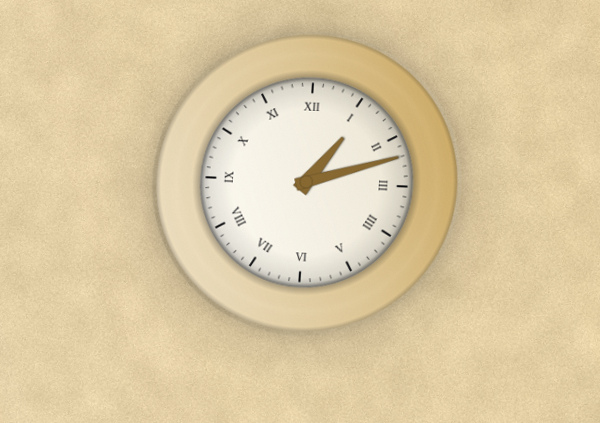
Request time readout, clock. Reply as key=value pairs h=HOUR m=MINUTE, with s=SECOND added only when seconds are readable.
h=1 m=12
